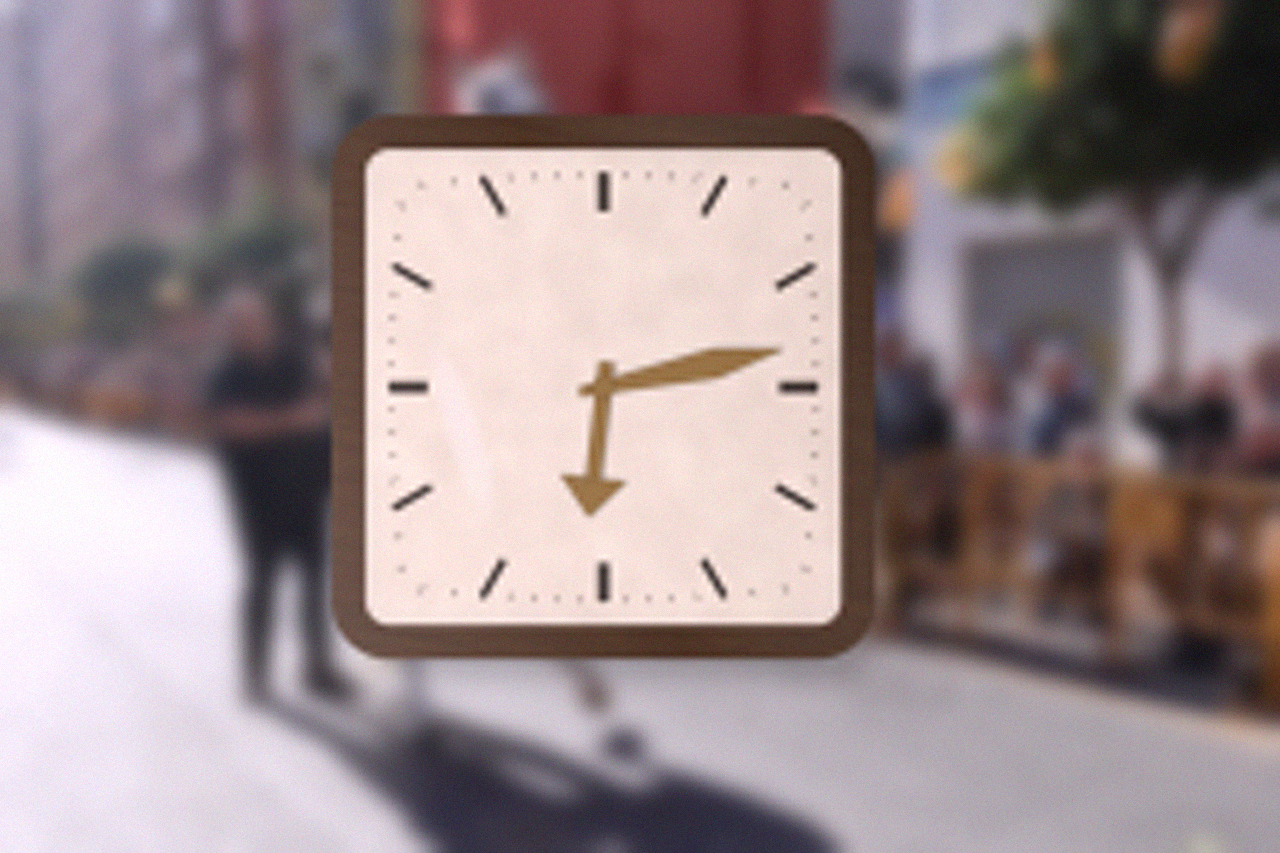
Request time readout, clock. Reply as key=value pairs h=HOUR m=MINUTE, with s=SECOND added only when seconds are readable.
h=6 m=13
